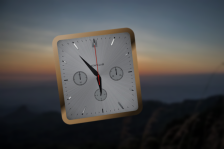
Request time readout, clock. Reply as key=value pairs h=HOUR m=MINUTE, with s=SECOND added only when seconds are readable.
h=5 m=54
